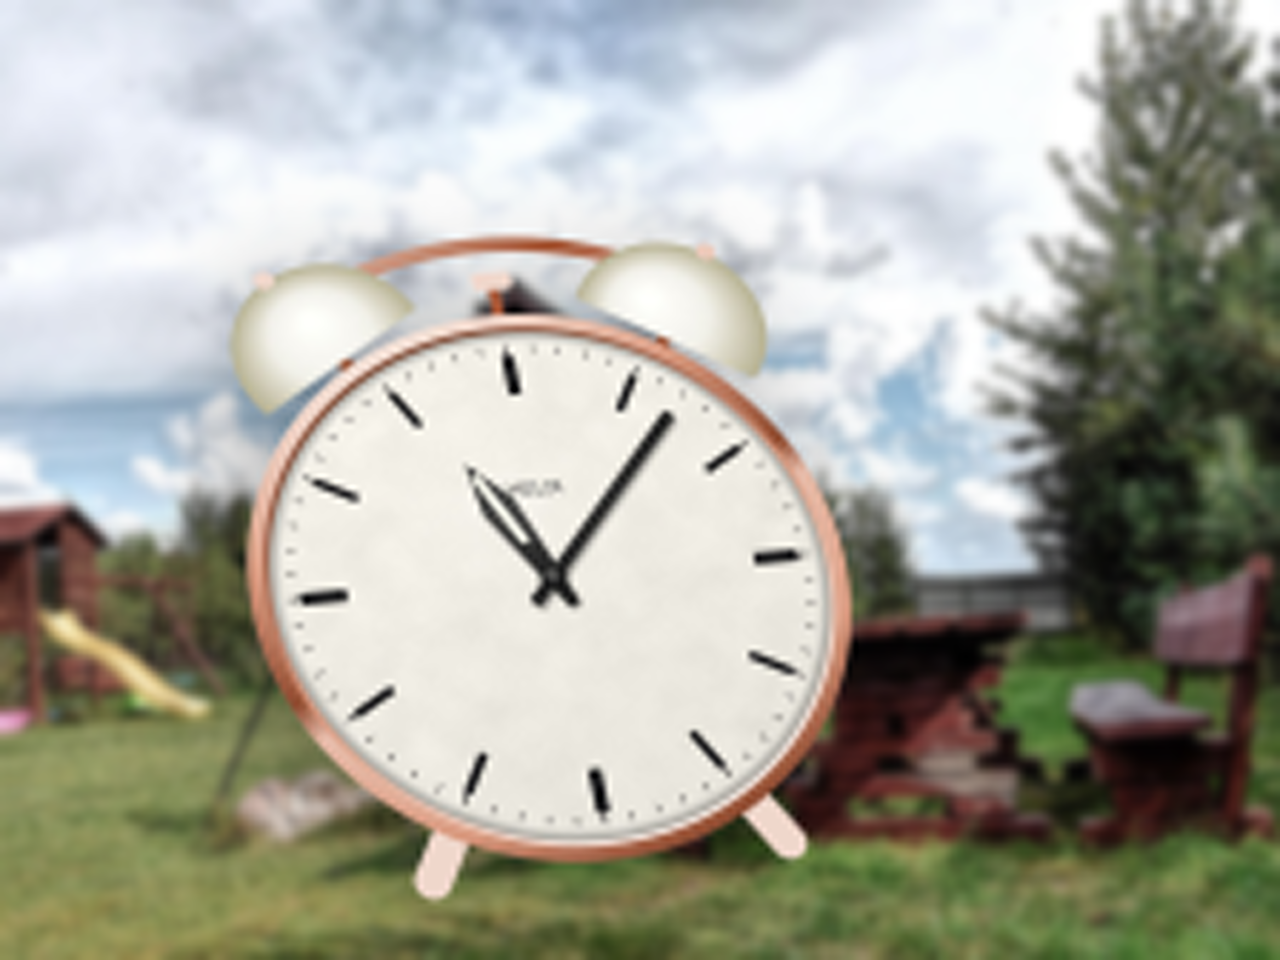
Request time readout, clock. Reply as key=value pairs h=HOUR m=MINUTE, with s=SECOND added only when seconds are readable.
h=11 m=7
